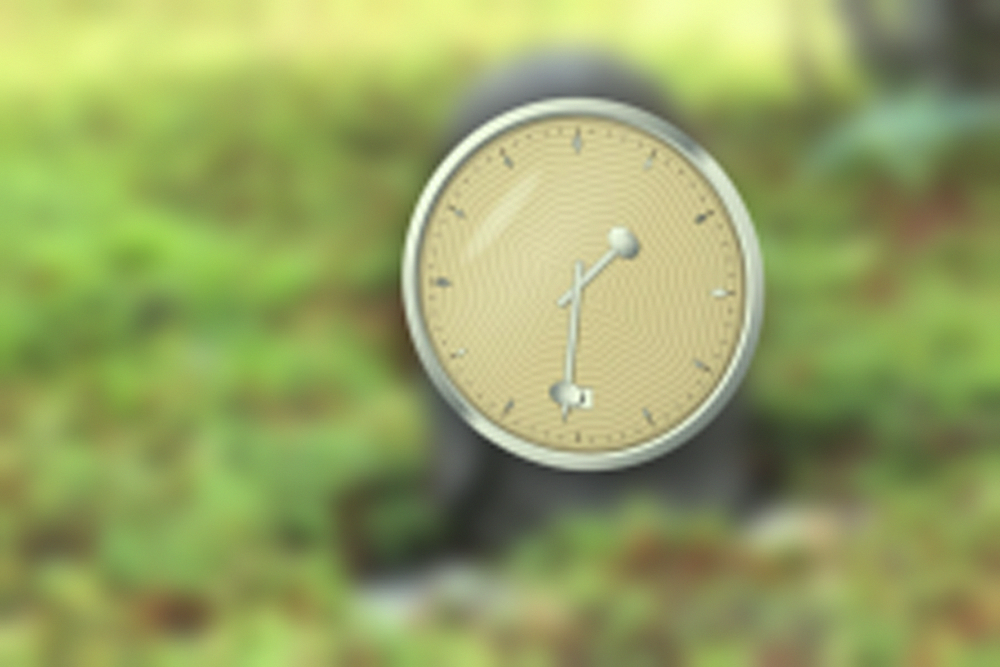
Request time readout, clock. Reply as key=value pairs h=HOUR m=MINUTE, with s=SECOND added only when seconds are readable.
h=1 m=31
